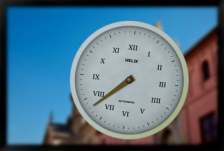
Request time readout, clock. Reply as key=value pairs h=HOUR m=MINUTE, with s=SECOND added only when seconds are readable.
h=7 m=38
